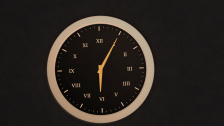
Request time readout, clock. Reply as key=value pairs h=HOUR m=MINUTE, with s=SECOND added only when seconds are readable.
h=6 m=5
